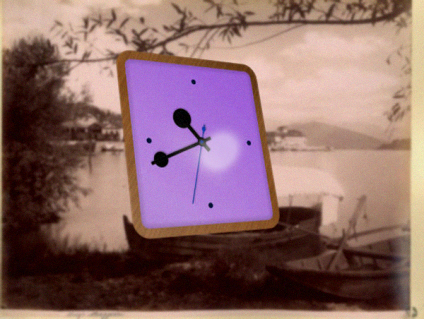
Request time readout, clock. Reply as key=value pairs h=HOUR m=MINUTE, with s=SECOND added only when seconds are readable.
h=10 m=41 s=33
